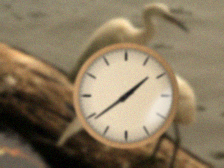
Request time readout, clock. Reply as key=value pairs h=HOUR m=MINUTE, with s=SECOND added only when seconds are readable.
h=1 m=39
